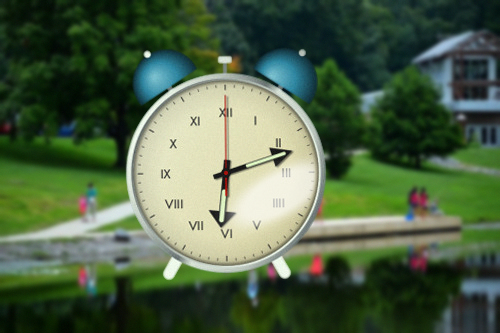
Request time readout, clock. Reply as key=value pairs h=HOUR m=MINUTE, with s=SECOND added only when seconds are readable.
h=6 m=12 s=0
